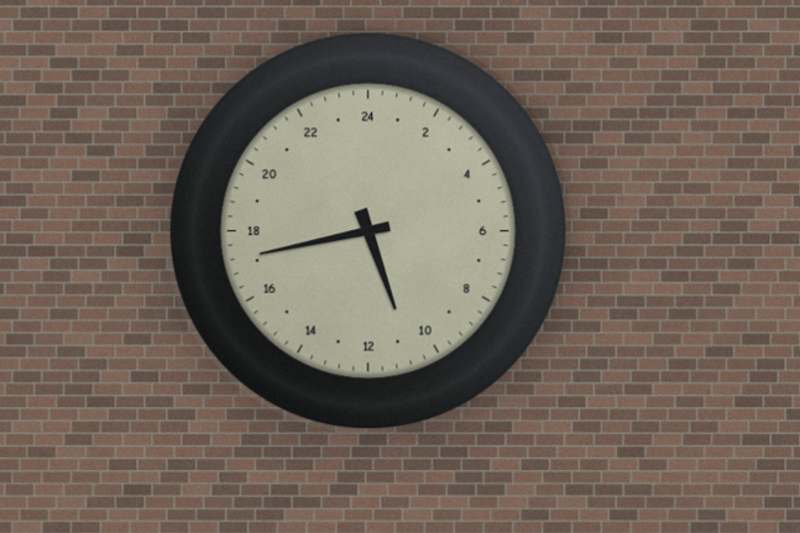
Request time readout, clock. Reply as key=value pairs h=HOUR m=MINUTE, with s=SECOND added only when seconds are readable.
h=10 m=43
